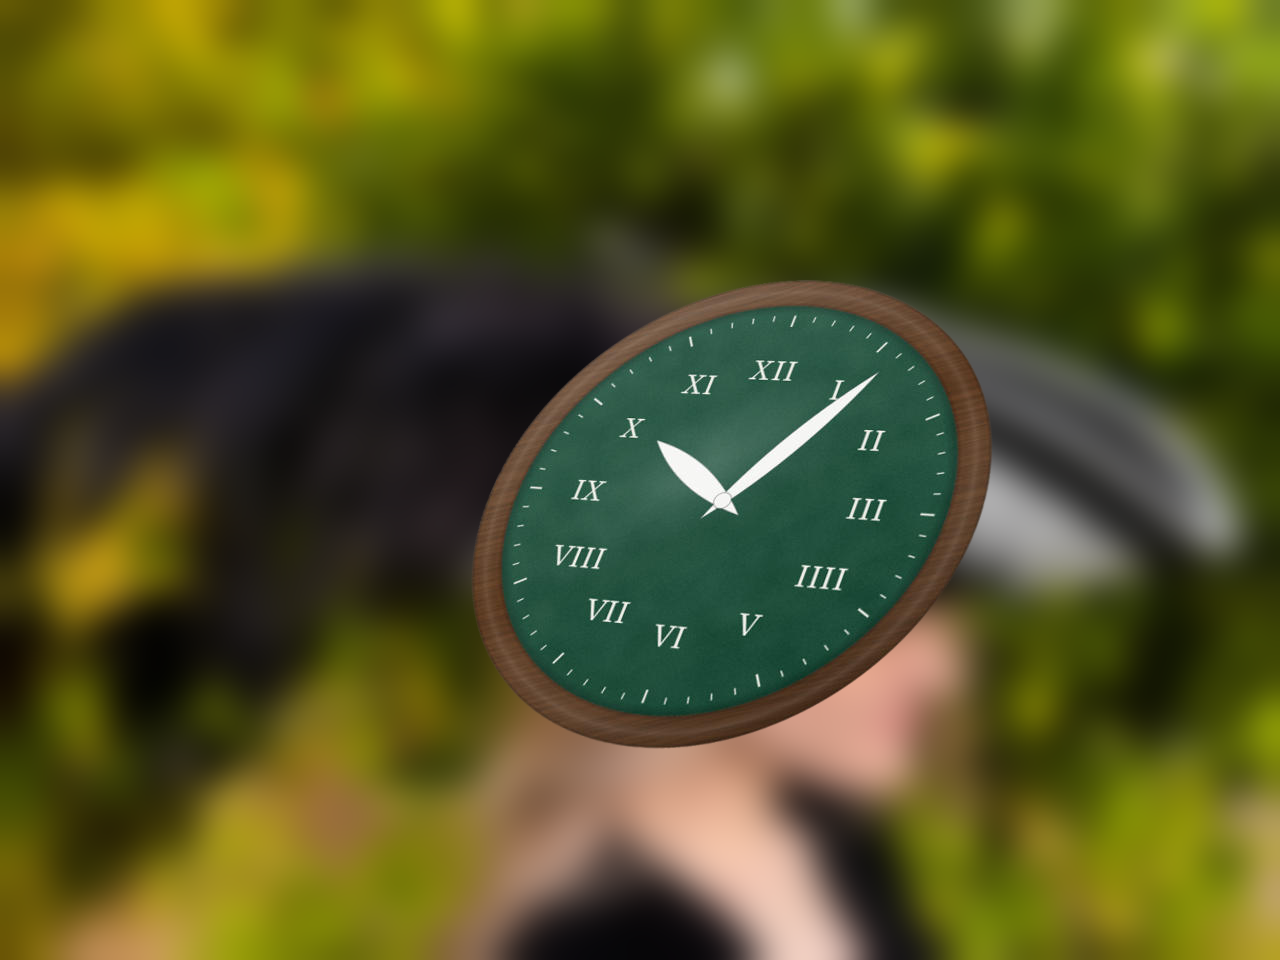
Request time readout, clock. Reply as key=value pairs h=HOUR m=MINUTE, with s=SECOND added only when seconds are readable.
h=10 m=6
